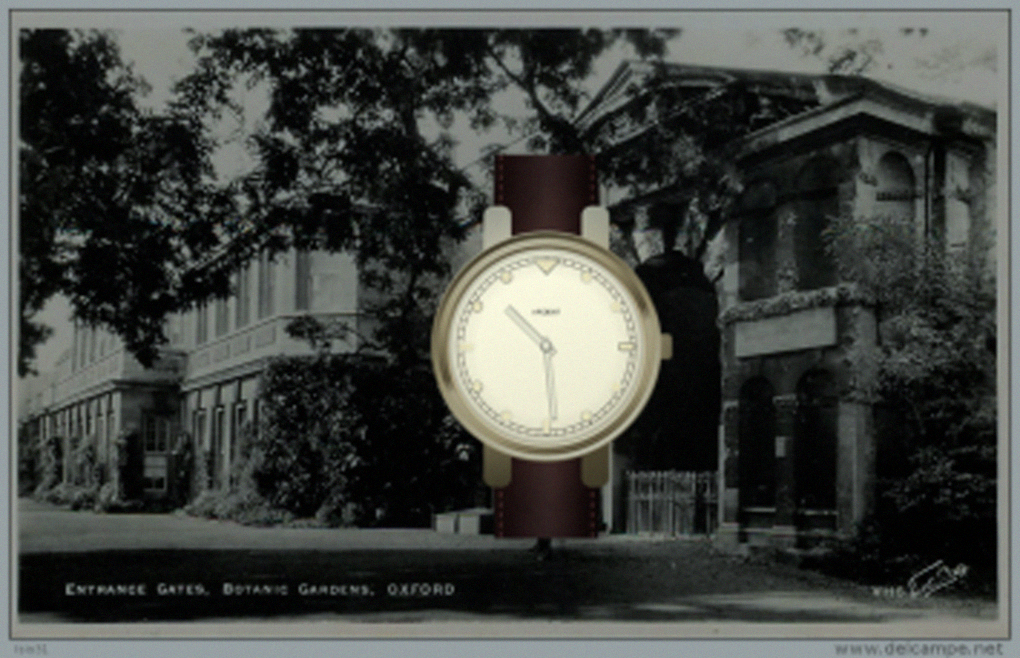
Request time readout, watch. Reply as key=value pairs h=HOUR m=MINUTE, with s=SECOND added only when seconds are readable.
h=10 m=29
